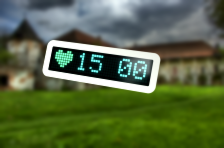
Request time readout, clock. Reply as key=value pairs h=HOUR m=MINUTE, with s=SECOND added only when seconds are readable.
h=15 m=0
